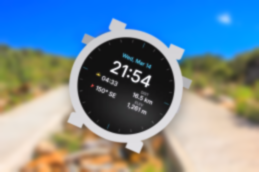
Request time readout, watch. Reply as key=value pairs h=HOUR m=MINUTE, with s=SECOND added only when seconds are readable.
h=21 m=54
